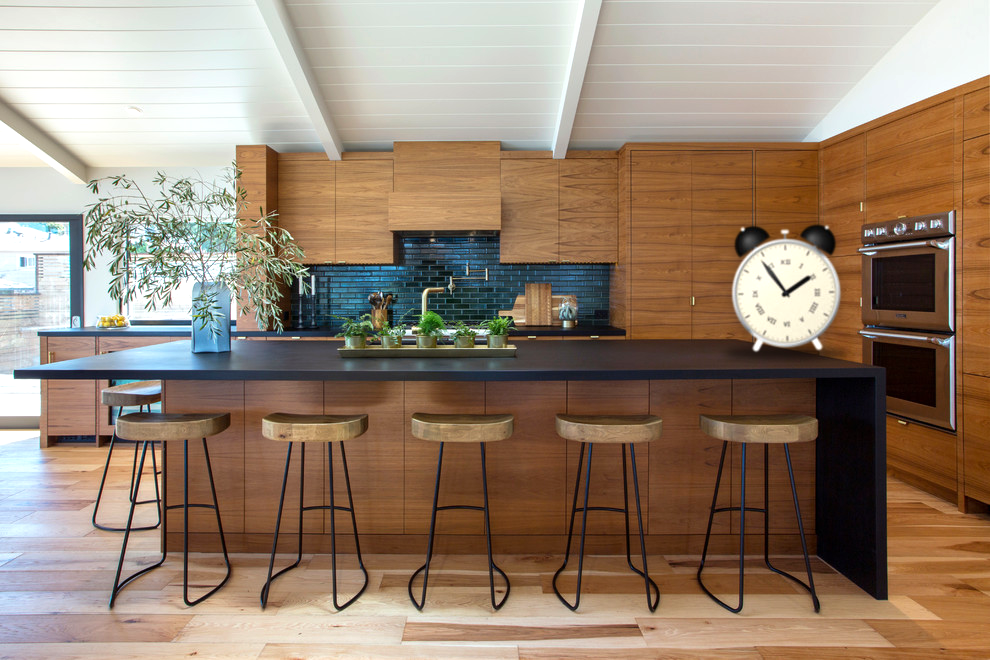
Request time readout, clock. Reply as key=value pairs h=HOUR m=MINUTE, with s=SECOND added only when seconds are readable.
h=1 m=54
